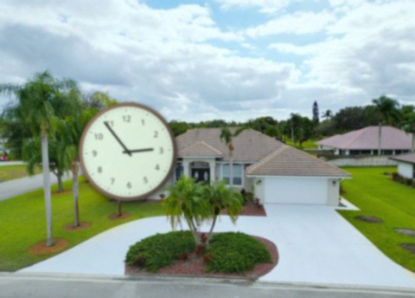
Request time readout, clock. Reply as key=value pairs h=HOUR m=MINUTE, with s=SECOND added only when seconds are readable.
h=2 m=54
